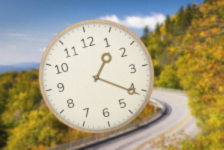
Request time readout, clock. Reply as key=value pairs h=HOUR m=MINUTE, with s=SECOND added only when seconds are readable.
h=1 m=21
